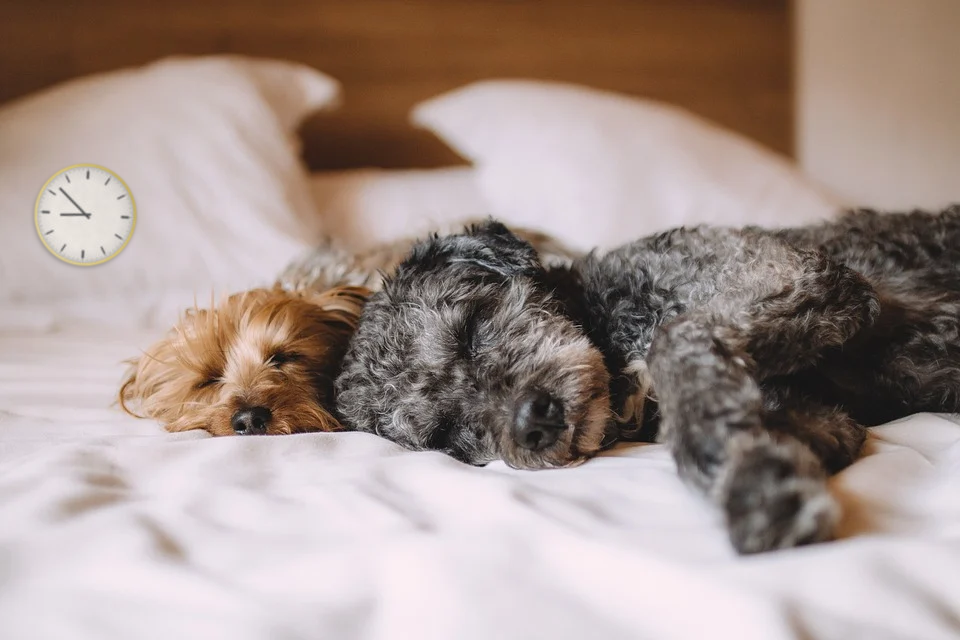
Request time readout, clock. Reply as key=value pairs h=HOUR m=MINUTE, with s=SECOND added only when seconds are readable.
h=8 m=52
